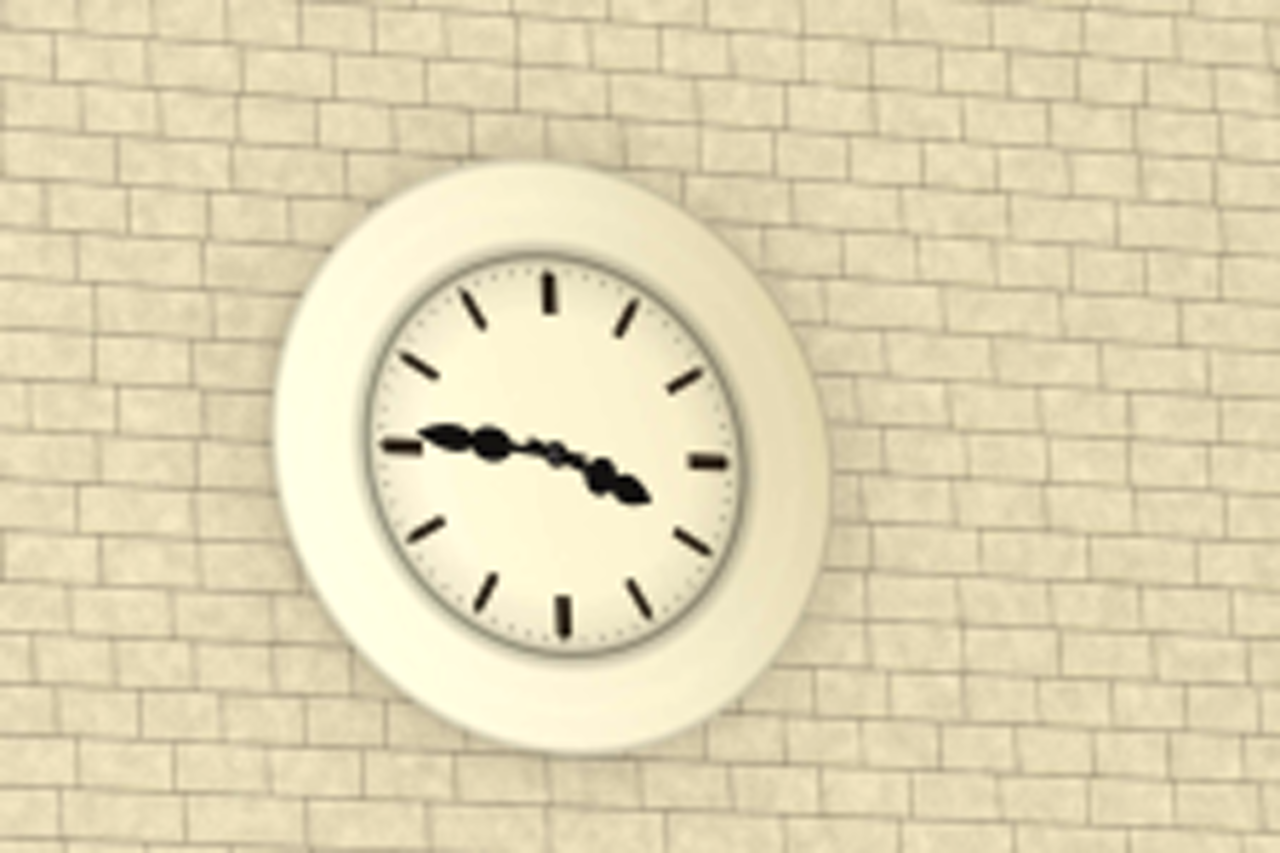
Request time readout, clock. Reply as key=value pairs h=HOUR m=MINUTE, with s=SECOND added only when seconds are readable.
h=3 m=46
